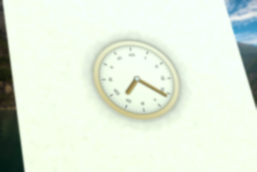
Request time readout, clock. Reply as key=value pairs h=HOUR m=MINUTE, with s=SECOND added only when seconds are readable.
h=7 m=21
